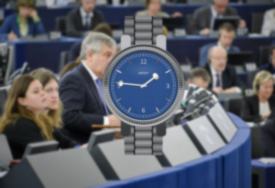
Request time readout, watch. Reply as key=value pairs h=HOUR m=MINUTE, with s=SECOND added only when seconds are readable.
h=1 m=46
